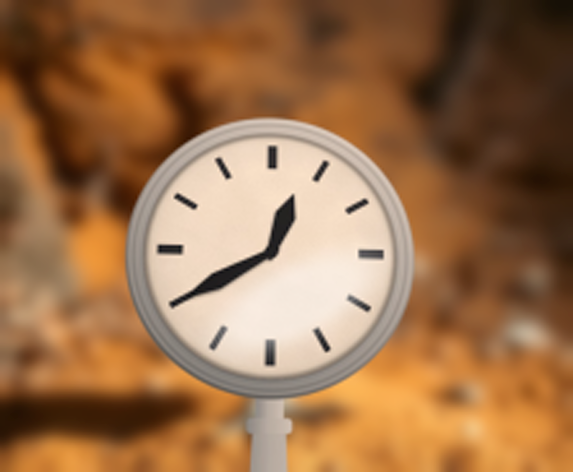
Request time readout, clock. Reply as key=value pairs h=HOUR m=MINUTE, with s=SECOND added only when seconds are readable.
h=12 m=40
